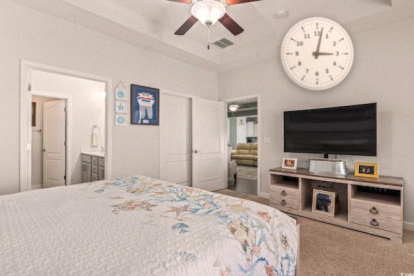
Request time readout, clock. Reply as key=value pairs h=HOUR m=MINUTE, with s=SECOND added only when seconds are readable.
h=3 m=2
